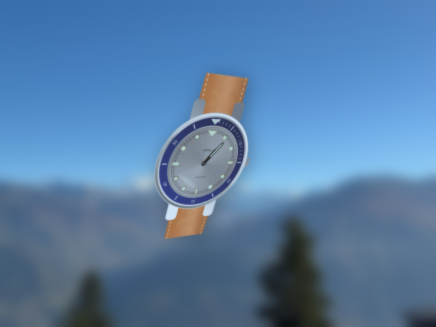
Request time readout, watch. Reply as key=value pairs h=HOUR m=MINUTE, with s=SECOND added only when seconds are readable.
h=1 m=6
